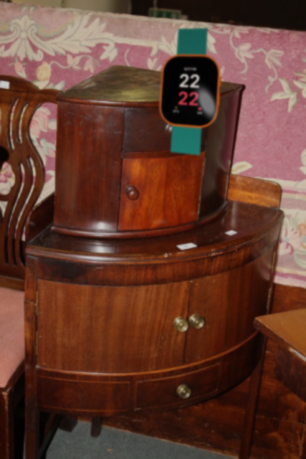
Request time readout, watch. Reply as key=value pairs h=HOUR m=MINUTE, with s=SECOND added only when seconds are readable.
h=22 m=22
